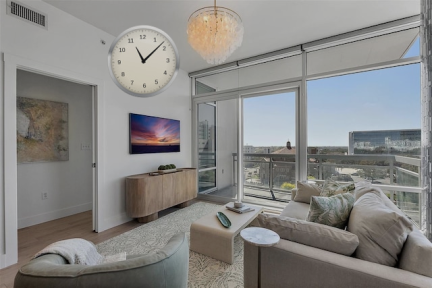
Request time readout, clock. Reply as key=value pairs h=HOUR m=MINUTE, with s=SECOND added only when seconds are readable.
h=11 m=8
